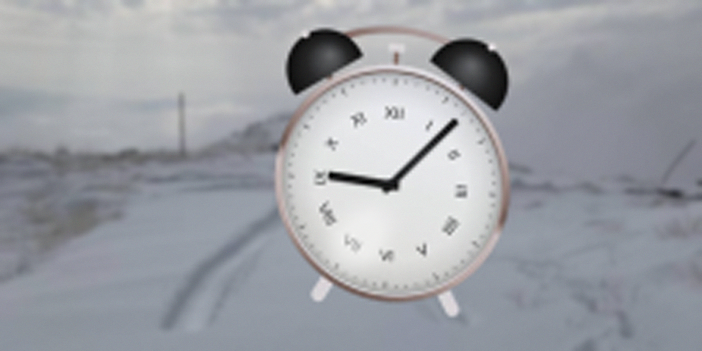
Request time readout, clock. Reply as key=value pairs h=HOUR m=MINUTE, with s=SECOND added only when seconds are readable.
h=9 m=7
